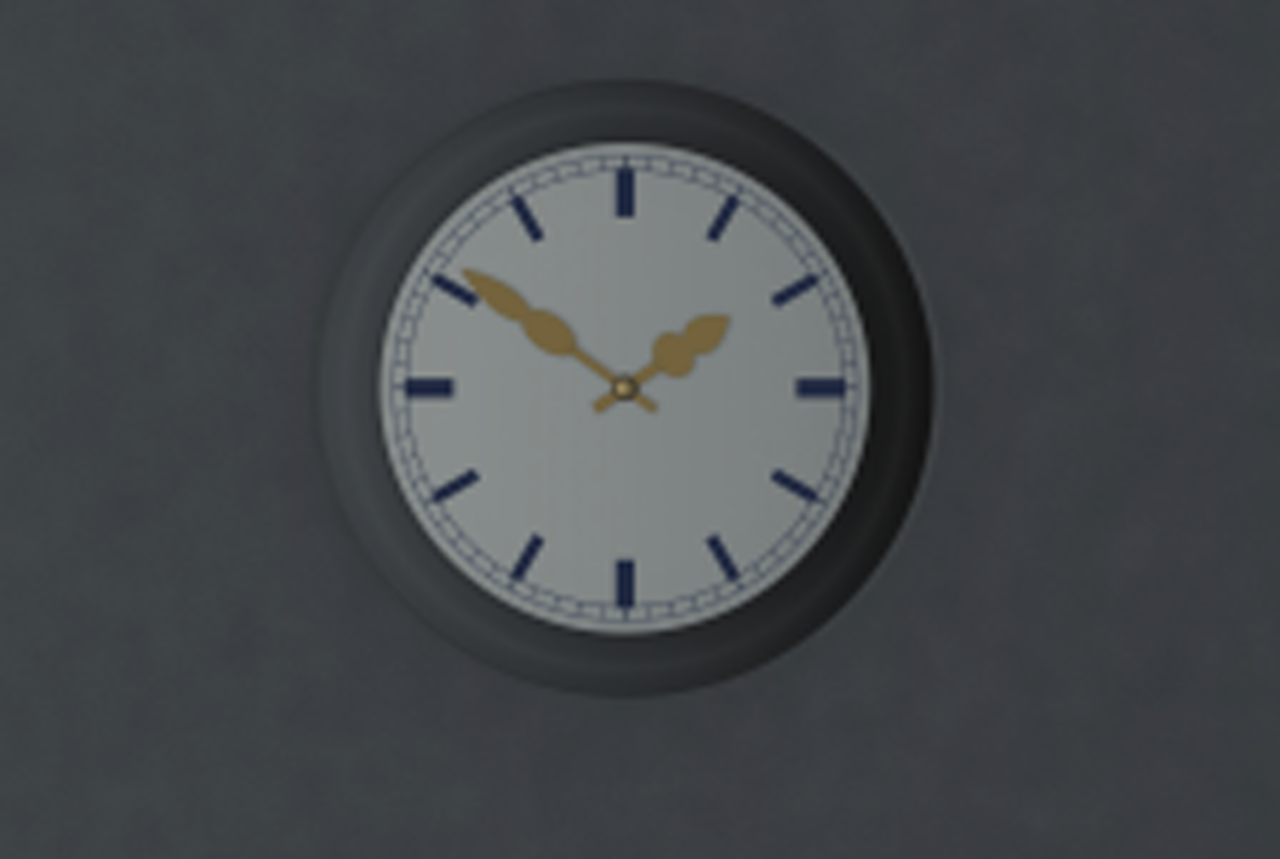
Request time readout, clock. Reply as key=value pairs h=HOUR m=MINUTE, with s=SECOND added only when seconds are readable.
h=1 m=51
